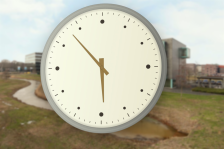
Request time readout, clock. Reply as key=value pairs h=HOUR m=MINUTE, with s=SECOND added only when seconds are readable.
h=5 m=53
